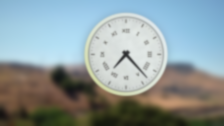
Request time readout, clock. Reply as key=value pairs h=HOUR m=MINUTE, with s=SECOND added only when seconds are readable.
h=7 m=23
